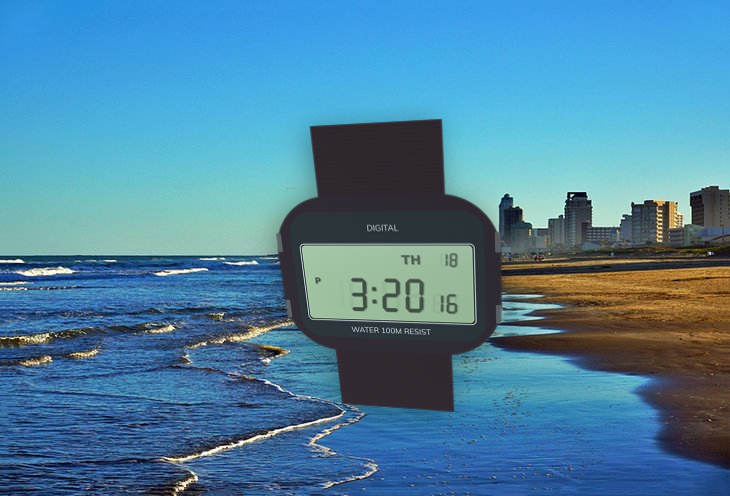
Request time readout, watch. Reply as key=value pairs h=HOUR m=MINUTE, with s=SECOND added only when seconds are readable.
h=3 m=20 s=16
